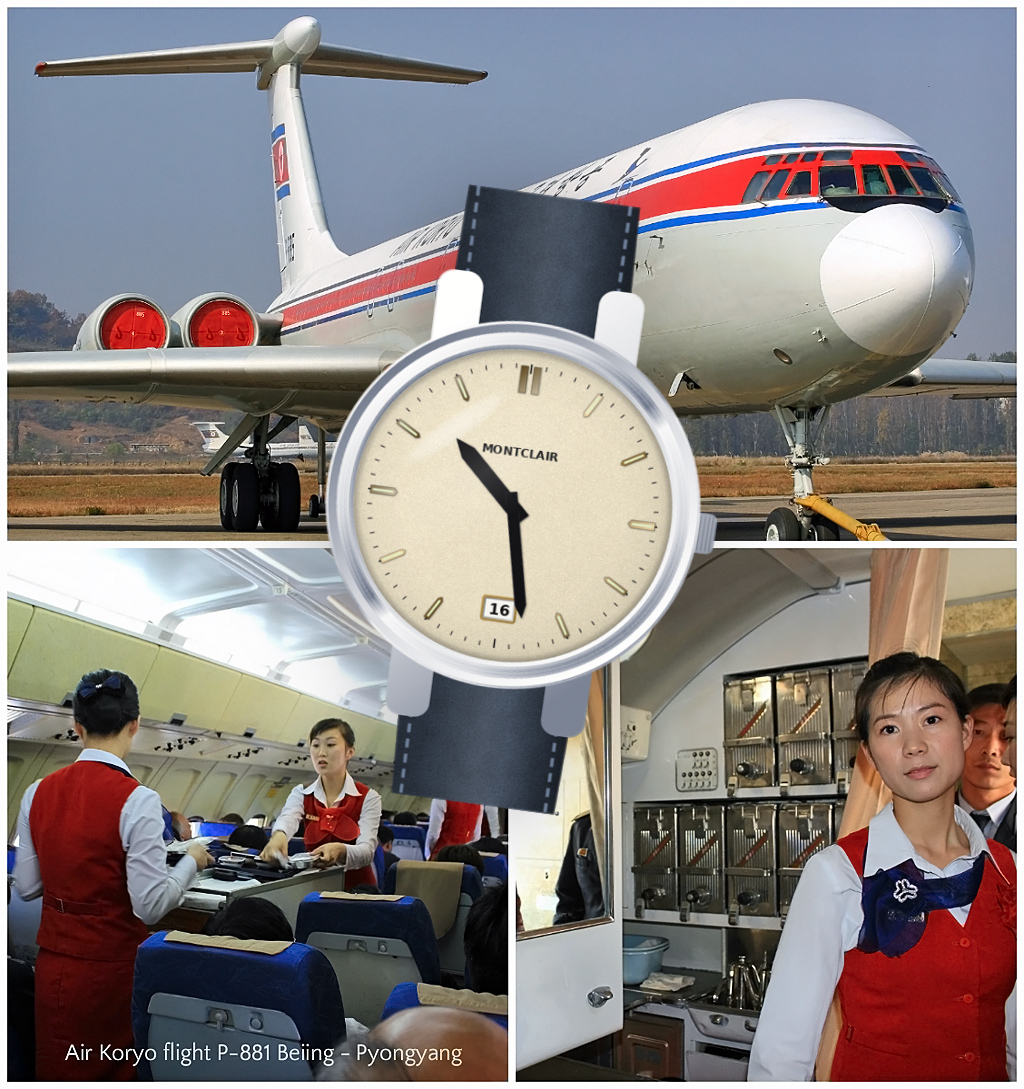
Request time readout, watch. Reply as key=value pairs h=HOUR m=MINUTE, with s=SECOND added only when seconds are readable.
h=10 m=28
